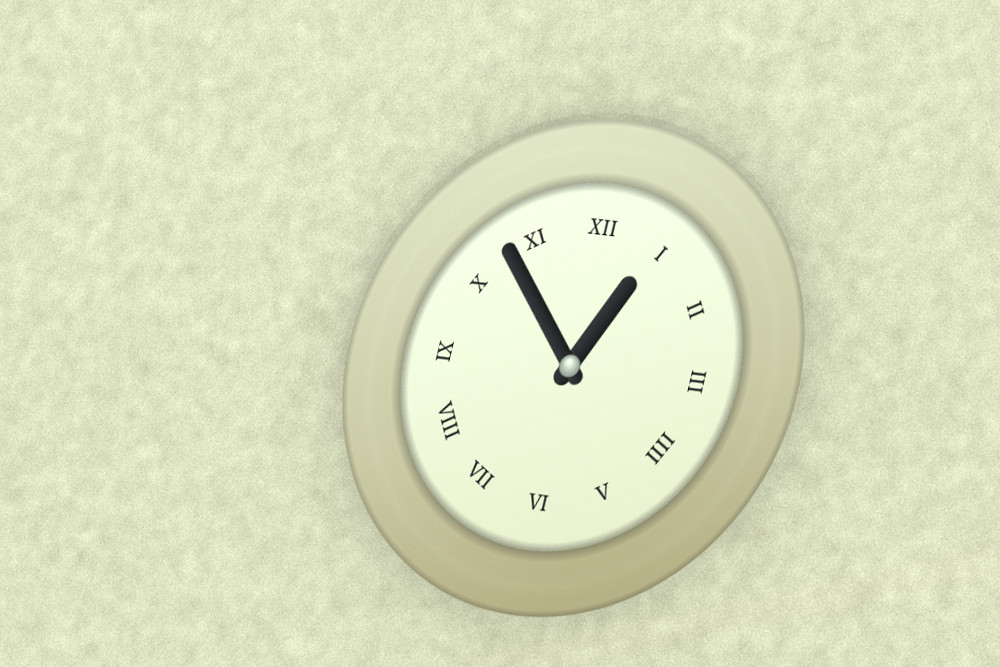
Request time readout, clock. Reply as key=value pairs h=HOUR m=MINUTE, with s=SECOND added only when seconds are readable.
h=12 m=53
